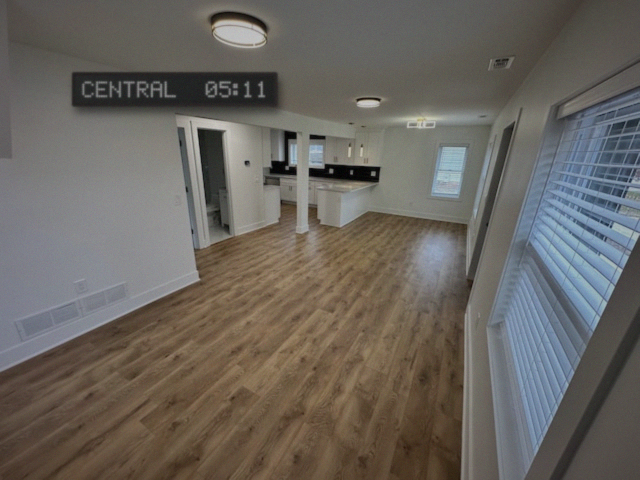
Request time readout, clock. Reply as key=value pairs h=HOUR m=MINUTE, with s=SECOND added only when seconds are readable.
h=5 m=11
